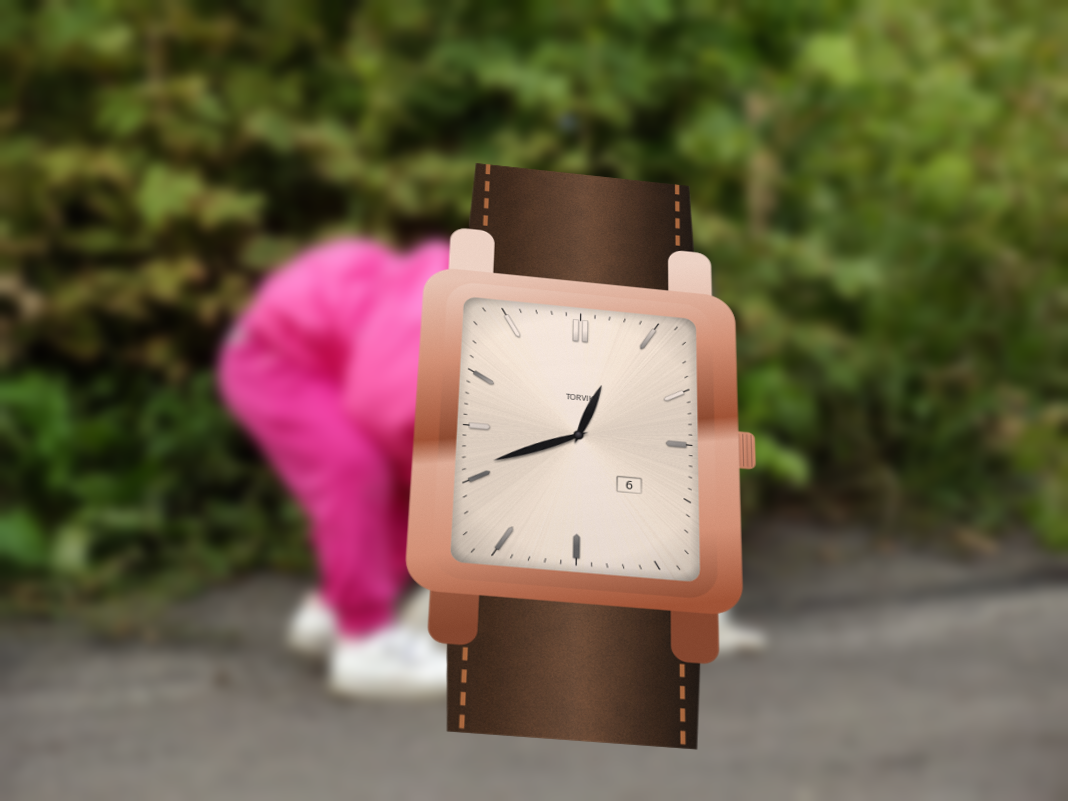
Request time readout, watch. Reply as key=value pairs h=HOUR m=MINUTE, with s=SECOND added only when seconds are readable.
h=12 m=41
